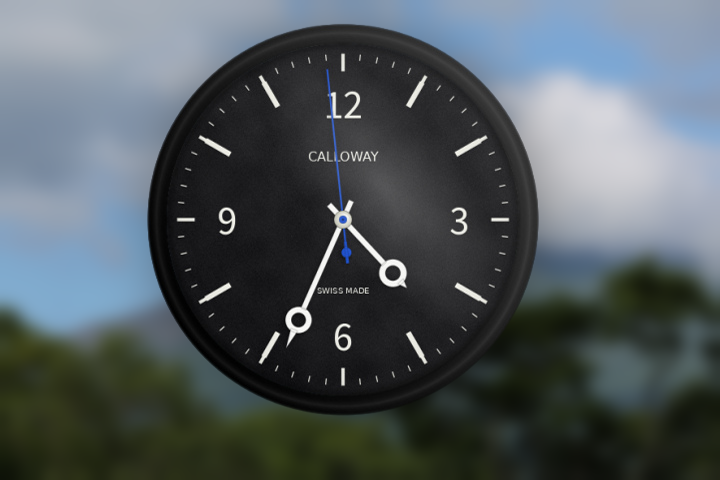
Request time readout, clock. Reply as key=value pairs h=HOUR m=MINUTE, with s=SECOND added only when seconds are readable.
h=4 m=33 s=59
